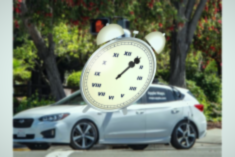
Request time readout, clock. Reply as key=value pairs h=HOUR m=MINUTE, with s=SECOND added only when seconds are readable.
h=1 m=6
